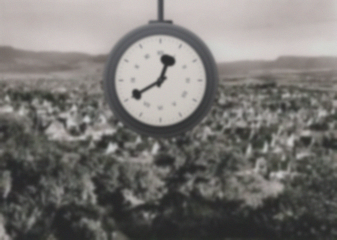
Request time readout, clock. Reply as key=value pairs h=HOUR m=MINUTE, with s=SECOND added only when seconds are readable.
h=12 m=40
